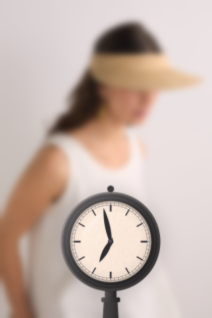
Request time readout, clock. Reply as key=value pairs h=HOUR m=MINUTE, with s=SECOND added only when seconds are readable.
h=6 m=58
